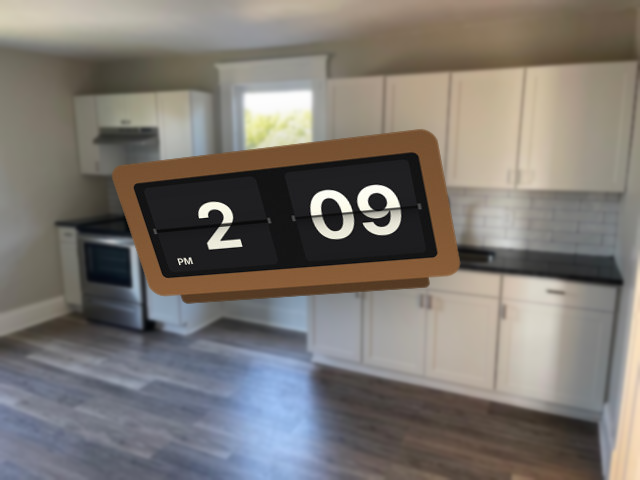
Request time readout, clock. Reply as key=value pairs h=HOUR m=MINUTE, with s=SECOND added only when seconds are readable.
h=2 m=9
